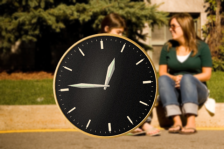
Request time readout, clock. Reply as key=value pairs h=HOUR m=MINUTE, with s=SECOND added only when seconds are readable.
h=12 m=46
